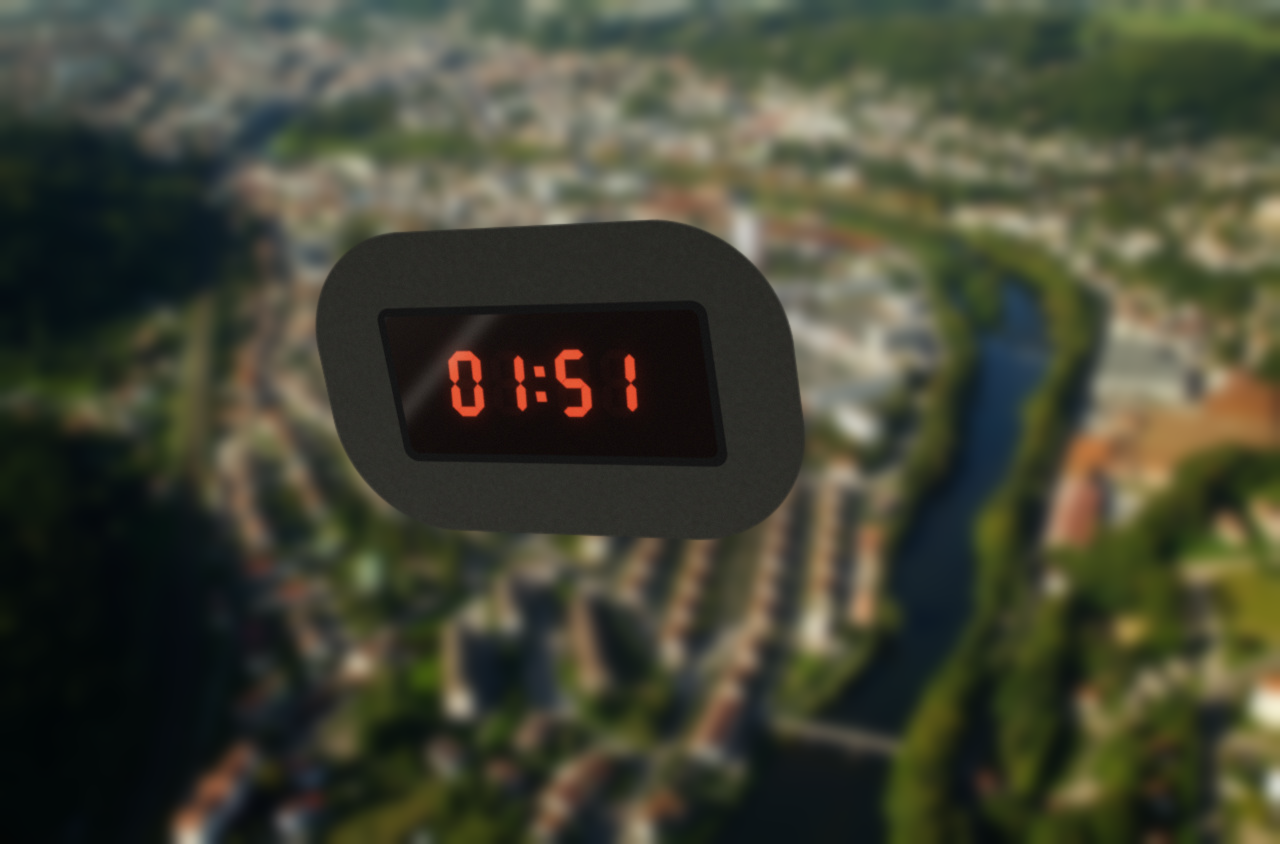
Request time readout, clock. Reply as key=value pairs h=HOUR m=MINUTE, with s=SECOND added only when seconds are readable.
h=1 m=51
